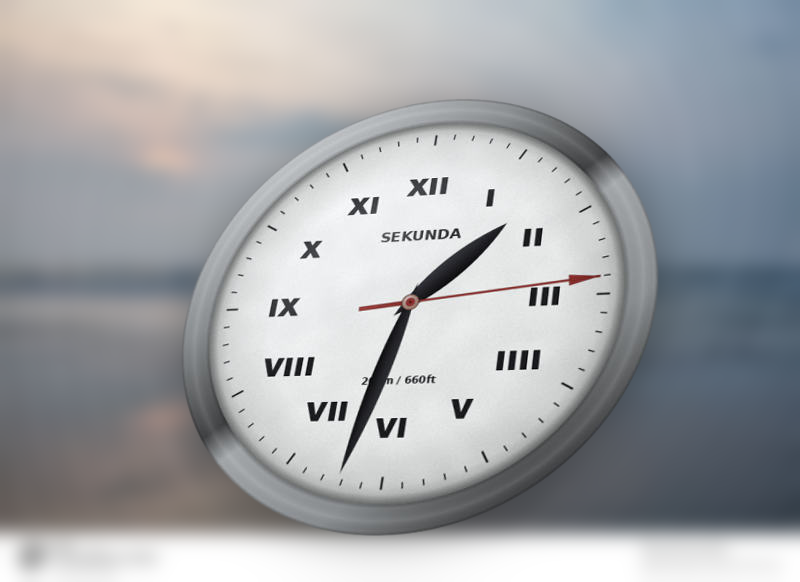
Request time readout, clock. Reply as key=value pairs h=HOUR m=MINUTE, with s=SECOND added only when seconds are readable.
h=1 m=32 s=14
